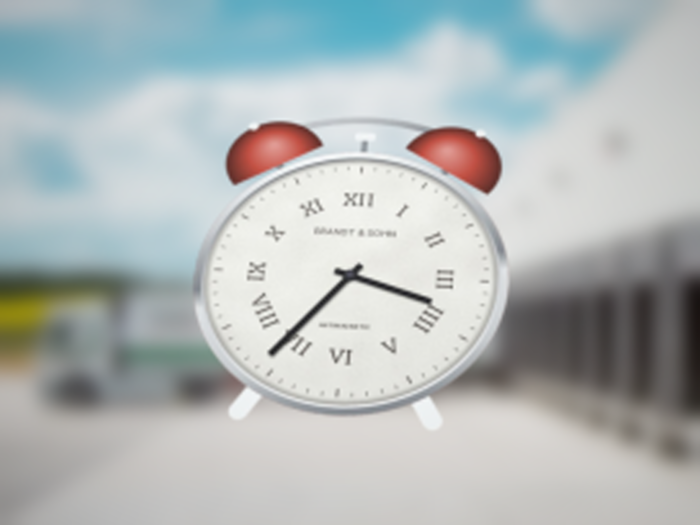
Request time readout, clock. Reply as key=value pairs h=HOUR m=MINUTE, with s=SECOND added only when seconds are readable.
h=3 m=36
